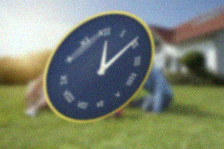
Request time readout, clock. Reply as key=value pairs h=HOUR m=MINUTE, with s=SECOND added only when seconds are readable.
h=12 m=9
